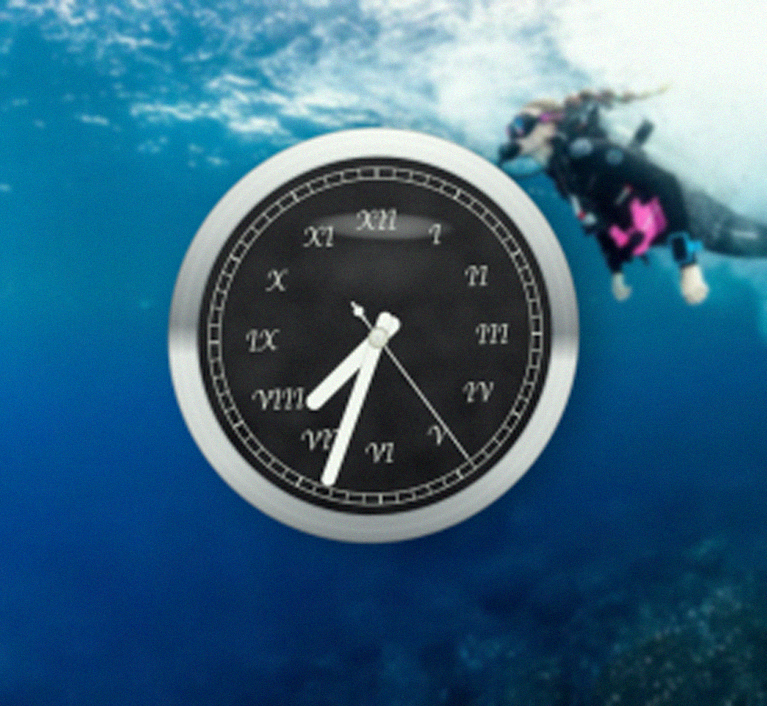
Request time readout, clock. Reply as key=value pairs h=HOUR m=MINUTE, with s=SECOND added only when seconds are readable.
h=7 m=33 s=24
